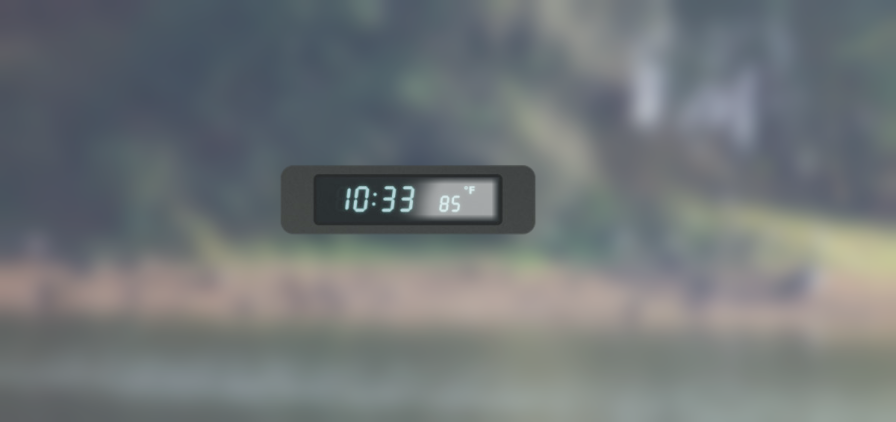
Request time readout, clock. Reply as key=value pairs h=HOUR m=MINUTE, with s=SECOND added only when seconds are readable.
h=10 m=33
